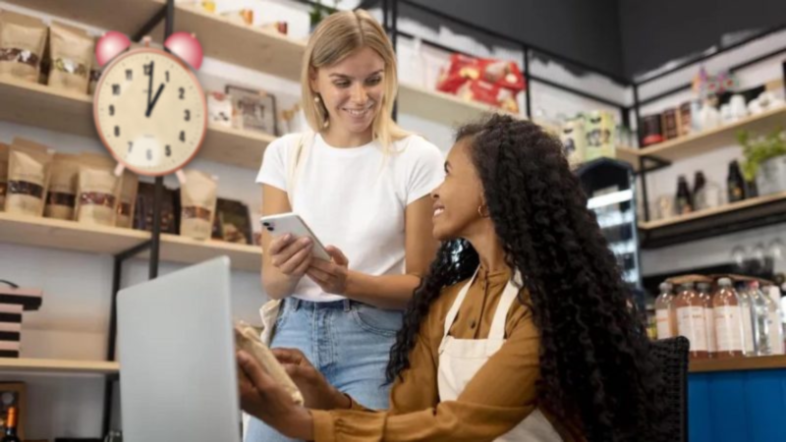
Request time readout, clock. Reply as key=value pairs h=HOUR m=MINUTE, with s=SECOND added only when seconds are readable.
h=1 m=1
